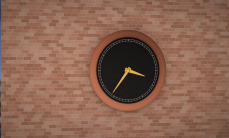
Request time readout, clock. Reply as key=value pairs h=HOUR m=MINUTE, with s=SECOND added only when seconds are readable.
h=3 m=36
